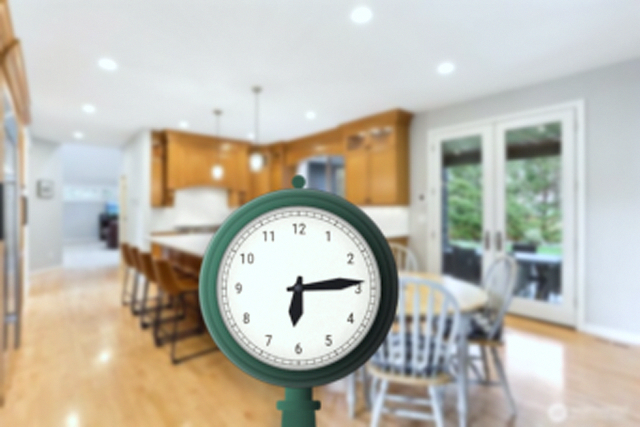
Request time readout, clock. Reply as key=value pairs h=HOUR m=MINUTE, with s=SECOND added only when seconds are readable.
h=6 m=14
